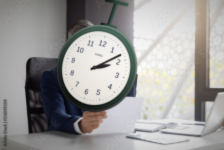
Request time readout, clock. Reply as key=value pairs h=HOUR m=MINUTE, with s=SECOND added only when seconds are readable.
h=2 m=8
